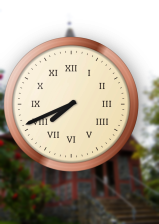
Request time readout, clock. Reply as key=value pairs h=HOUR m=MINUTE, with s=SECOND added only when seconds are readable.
h=7 m=41
